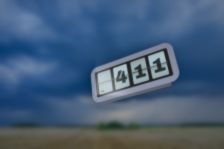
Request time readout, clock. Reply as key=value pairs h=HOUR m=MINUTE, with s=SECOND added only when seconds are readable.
h=4 m=11
